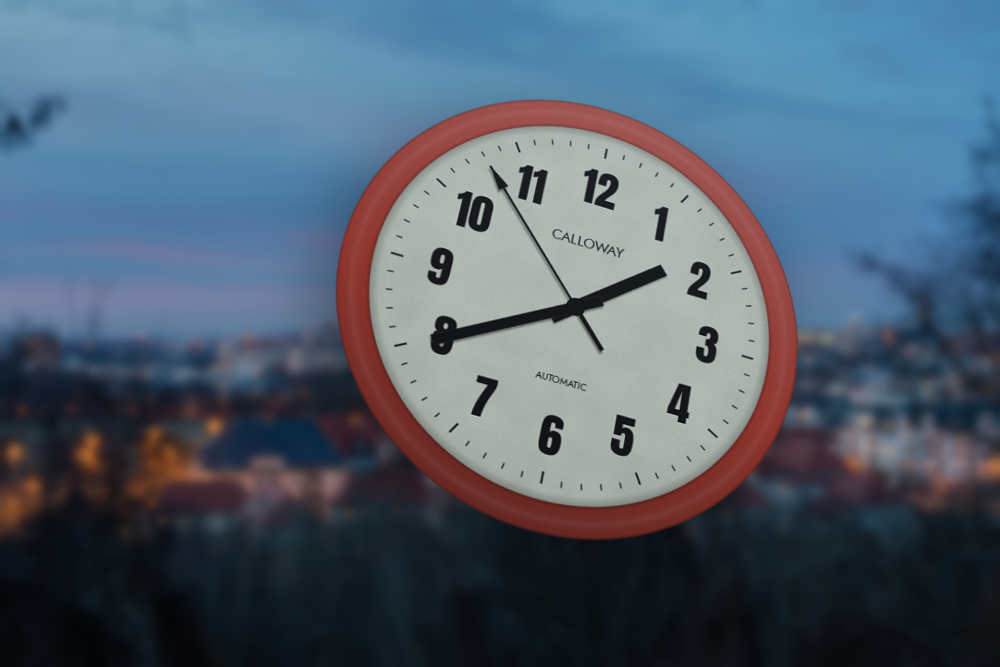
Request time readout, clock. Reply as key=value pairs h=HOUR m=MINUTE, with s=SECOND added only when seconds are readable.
h=1 m=39 s=53
